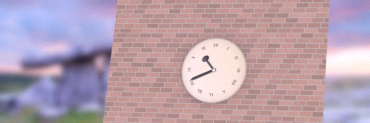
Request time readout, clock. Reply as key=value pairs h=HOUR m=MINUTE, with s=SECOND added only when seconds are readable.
h=10 m=41
